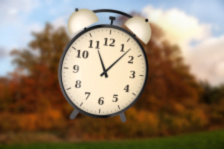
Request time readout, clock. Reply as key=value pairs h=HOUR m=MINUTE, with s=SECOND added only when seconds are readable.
h=11 m=7
